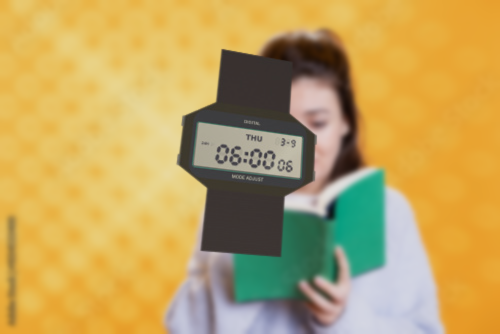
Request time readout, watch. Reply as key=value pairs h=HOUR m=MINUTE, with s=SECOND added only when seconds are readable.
h=6 m=0 s=6
